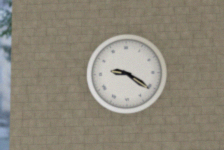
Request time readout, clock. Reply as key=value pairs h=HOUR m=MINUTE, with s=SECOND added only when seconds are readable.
h=9 m=21
